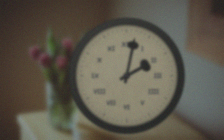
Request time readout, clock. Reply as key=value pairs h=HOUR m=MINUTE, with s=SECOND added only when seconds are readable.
h=2 m=2
